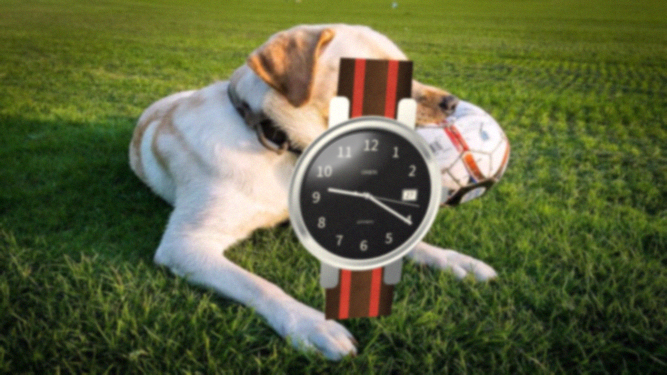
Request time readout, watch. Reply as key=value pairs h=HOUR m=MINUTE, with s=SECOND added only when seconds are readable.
h=9 m=20 s=17
